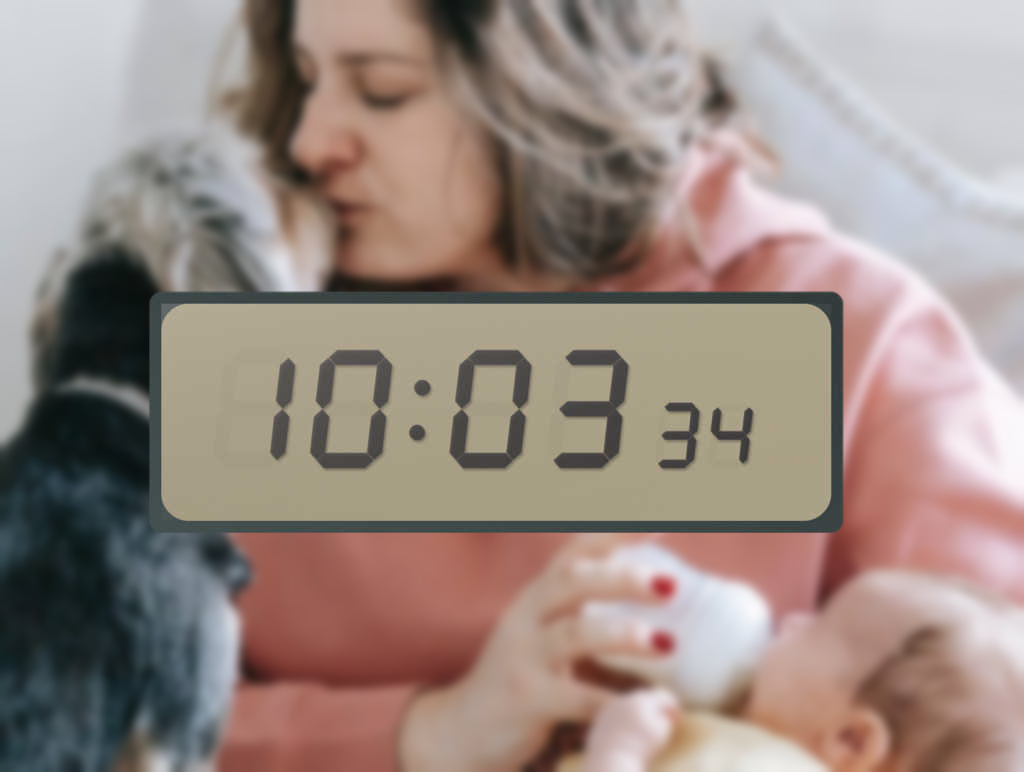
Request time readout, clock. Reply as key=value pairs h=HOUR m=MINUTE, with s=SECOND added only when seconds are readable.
h=10 m=3 s=34
